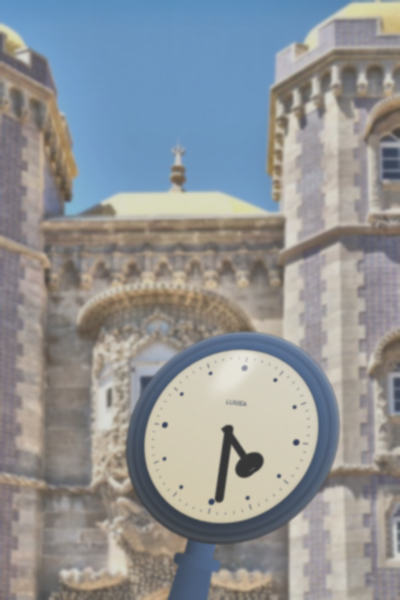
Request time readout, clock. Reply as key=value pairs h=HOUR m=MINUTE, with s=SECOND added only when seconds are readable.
h=4 m=29
